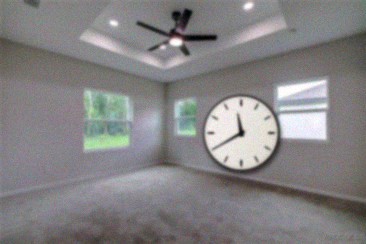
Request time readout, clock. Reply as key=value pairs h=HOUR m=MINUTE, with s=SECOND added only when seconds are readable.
h=11 m=40
